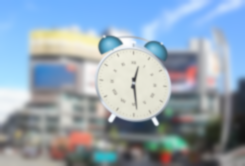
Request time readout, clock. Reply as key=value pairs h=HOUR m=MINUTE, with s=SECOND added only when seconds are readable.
h=12 m=29
